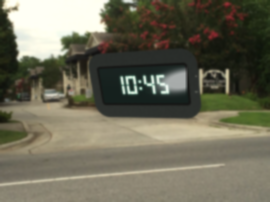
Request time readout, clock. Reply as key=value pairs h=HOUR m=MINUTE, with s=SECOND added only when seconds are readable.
h=10 m=45
